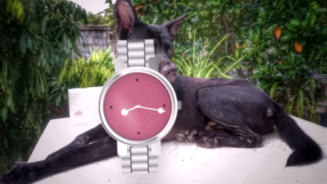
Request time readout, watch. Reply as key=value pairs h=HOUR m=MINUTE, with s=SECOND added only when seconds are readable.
h=8 m=17
